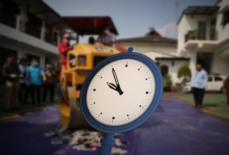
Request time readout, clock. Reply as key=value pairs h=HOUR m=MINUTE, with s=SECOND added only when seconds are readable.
h=9 m=55
